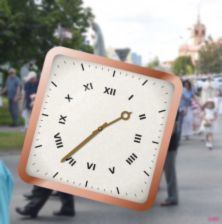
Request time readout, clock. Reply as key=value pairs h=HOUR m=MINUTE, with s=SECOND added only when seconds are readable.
h=1 m=36
